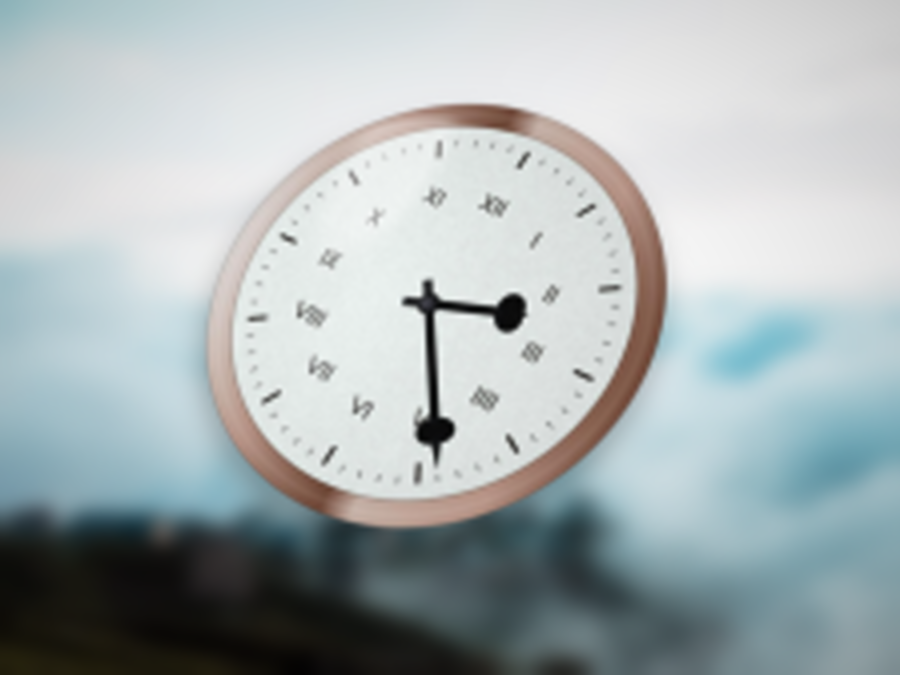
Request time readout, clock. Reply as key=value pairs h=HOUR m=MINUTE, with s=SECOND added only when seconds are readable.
h=2 m=24
